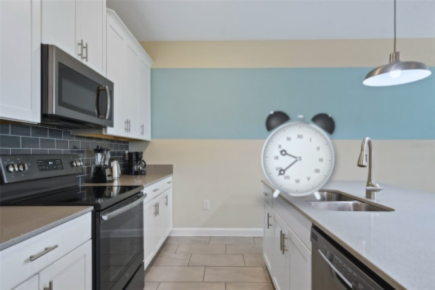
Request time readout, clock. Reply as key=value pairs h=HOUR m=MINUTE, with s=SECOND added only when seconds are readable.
h=9 m=38
